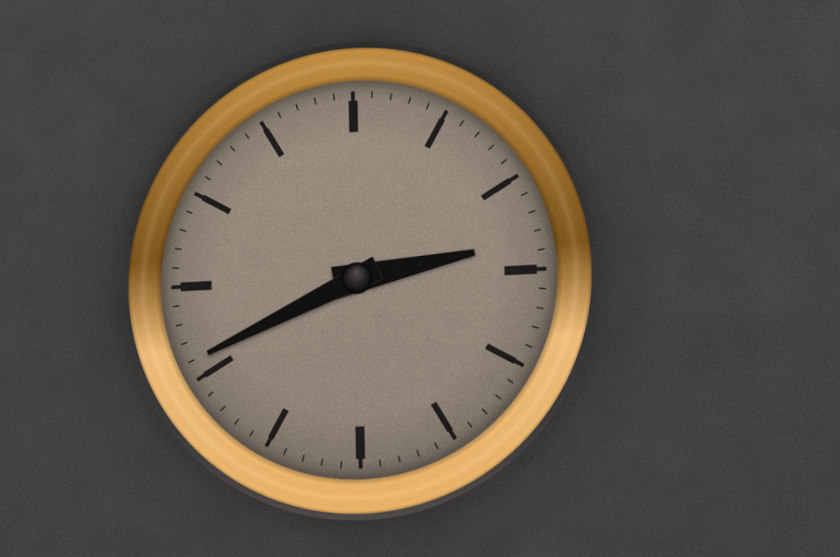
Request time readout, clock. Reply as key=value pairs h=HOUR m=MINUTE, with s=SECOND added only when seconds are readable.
h=2 m=41
